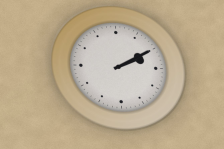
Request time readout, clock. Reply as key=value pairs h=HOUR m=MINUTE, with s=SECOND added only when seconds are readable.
h=2 m=10
